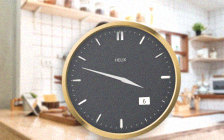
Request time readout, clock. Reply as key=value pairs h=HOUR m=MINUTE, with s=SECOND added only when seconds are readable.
h=3 m=48
